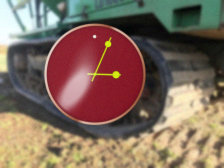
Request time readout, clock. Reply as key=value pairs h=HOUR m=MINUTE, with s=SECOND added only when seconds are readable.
h=3 m=4
